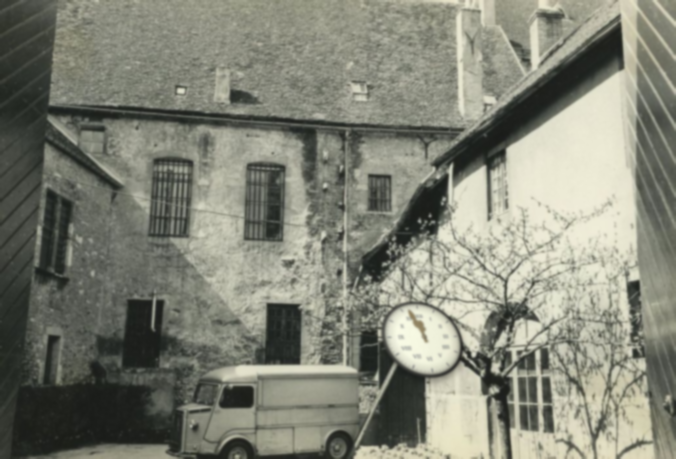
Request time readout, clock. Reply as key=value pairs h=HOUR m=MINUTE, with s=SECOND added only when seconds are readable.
h=11 m=57
